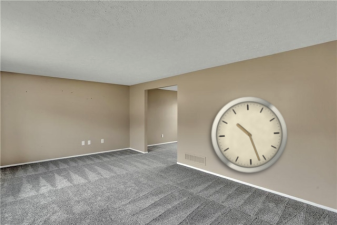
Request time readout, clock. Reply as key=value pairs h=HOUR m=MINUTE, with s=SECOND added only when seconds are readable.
h=10 m=27
